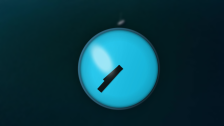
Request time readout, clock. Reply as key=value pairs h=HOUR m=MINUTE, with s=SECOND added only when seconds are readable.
h=7 m=37
